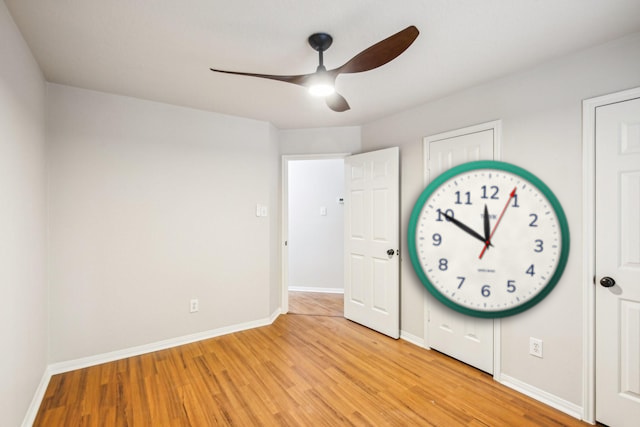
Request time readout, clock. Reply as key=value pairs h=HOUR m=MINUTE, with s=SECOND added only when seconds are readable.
h=11 m=50 s=4
